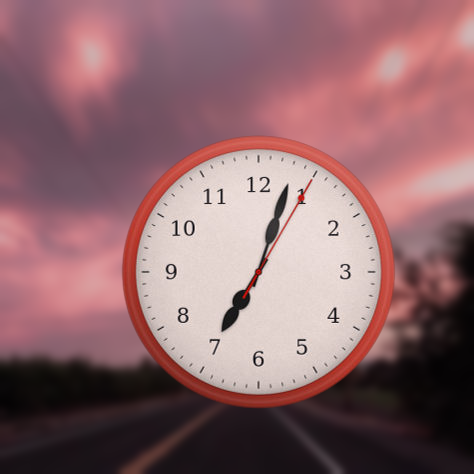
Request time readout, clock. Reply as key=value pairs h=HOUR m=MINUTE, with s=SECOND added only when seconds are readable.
h=7 m=3 s=5
